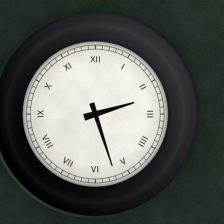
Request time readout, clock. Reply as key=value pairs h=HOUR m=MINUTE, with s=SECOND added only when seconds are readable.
h=2 m=27
